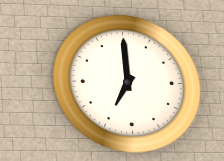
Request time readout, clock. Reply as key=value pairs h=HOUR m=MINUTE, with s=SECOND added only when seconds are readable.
h=7 m=0
